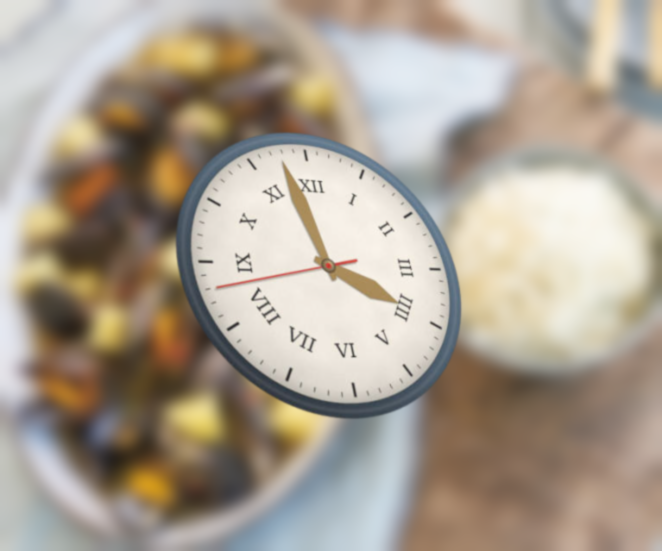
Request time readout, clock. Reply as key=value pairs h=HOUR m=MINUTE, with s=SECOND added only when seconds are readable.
h=3 m=57 s=43
